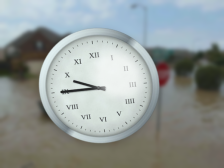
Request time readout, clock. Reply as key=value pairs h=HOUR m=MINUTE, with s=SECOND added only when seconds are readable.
h=9 m=45
